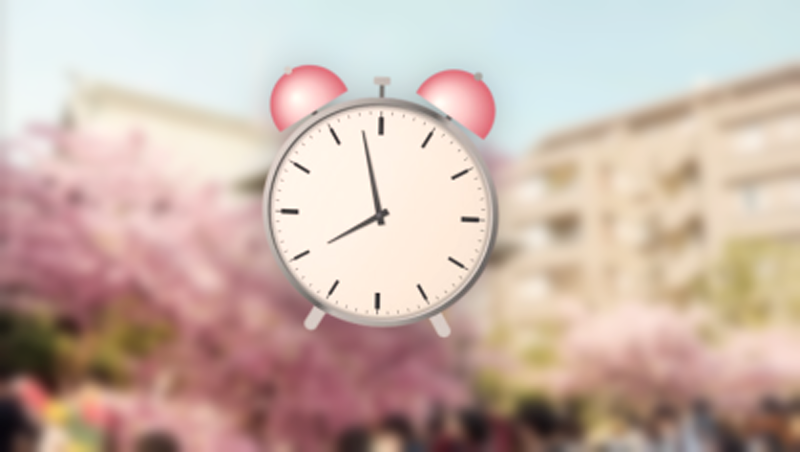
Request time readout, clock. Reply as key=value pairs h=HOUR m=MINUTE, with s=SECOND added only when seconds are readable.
h=7 m=58
